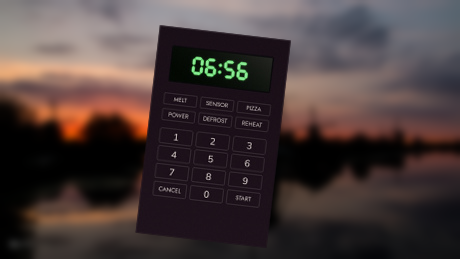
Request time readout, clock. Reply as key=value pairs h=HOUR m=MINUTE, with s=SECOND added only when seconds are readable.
h=6 m=56
